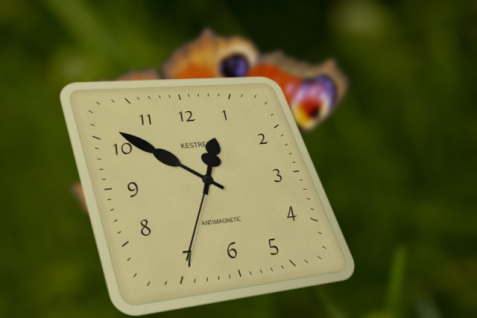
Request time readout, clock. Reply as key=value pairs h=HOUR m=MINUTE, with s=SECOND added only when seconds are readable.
h=12 m=51 s=35
